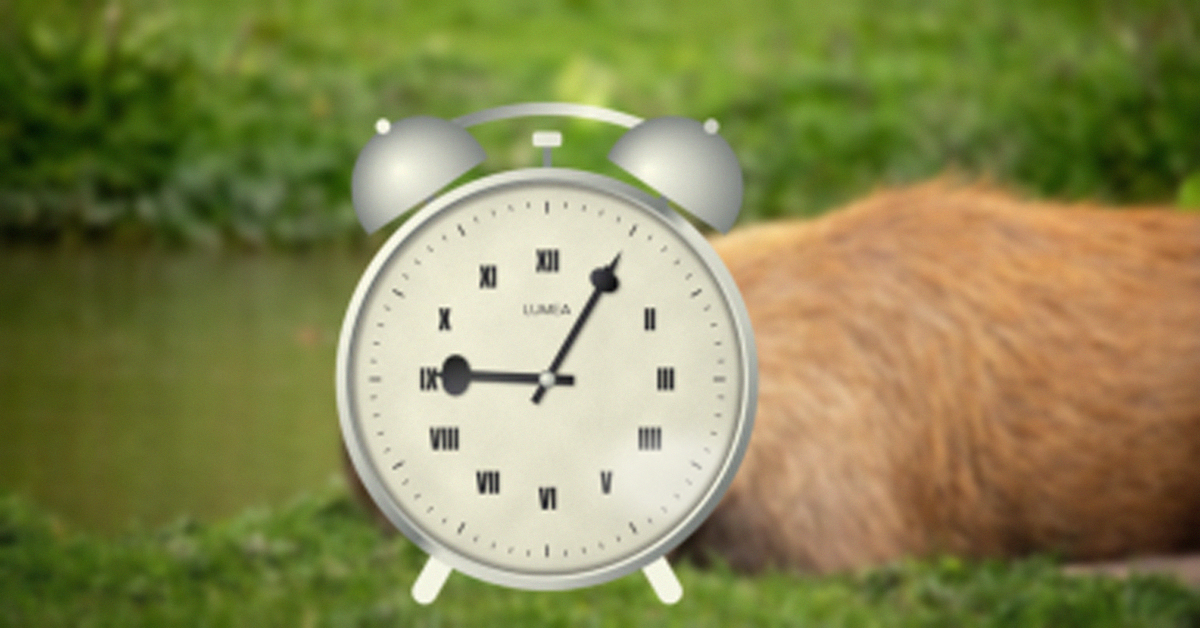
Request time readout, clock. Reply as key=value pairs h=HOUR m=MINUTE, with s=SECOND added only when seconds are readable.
h=9 m=5
